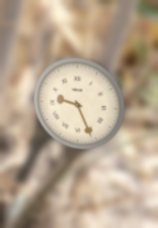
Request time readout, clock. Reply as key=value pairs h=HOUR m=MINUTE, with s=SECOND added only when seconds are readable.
h=9 m=26
